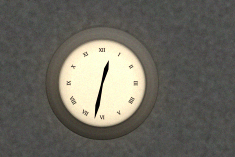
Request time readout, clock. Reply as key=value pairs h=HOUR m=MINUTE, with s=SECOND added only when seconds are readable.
h=12 m=32
